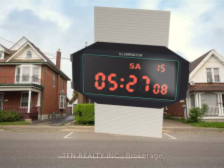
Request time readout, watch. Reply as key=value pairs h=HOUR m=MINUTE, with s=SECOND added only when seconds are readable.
h=5 m=27 s=8
